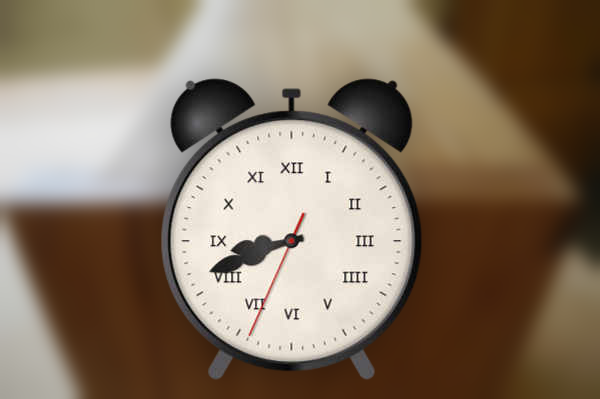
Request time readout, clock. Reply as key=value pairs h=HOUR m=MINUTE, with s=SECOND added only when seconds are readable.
h=8 m=41 s=34
